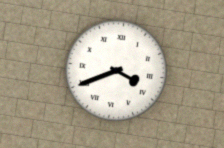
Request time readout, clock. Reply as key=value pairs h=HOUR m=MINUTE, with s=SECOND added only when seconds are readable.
h=3 m=40
